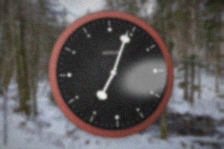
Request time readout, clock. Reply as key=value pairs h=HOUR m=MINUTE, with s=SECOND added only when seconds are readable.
h=7 m=4
